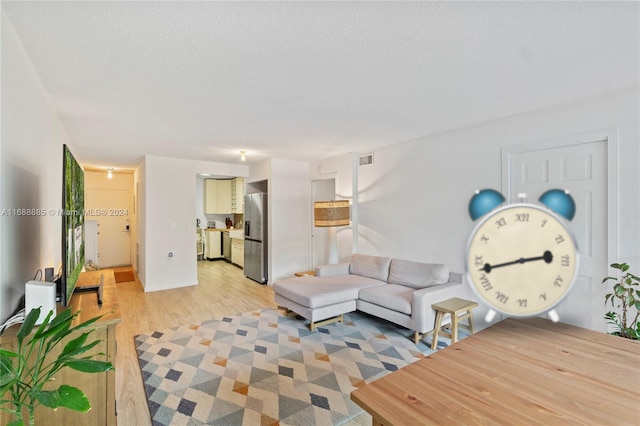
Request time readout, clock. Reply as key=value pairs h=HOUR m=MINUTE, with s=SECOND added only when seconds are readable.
h=2 m=43
